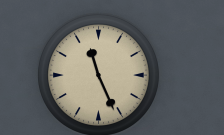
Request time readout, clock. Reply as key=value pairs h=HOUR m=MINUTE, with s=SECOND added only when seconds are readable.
h=11 m=26
